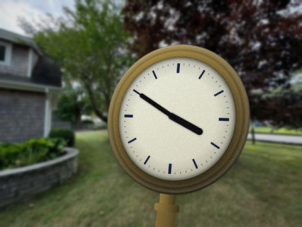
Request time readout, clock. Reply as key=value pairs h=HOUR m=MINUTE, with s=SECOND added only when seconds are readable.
h=3 m=50
